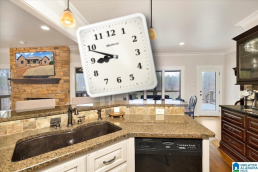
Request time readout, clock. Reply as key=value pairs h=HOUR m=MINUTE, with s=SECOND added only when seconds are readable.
h=8 m=49
